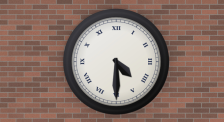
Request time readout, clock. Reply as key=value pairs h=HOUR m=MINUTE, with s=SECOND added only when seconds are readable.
h=4 m=30
